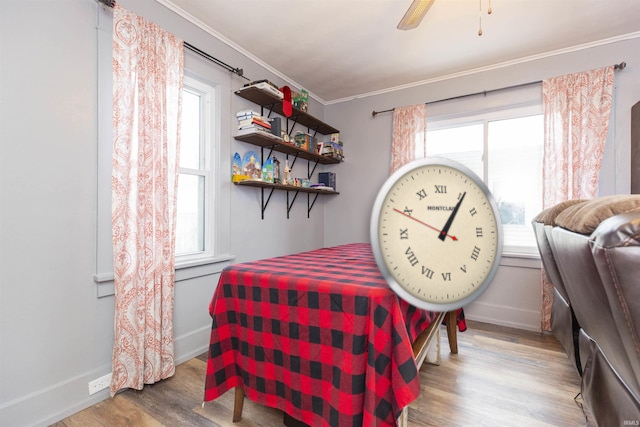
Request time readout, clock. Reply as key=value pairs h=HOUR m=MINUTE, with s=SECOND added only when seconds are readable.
h=1 m=5 s=49
